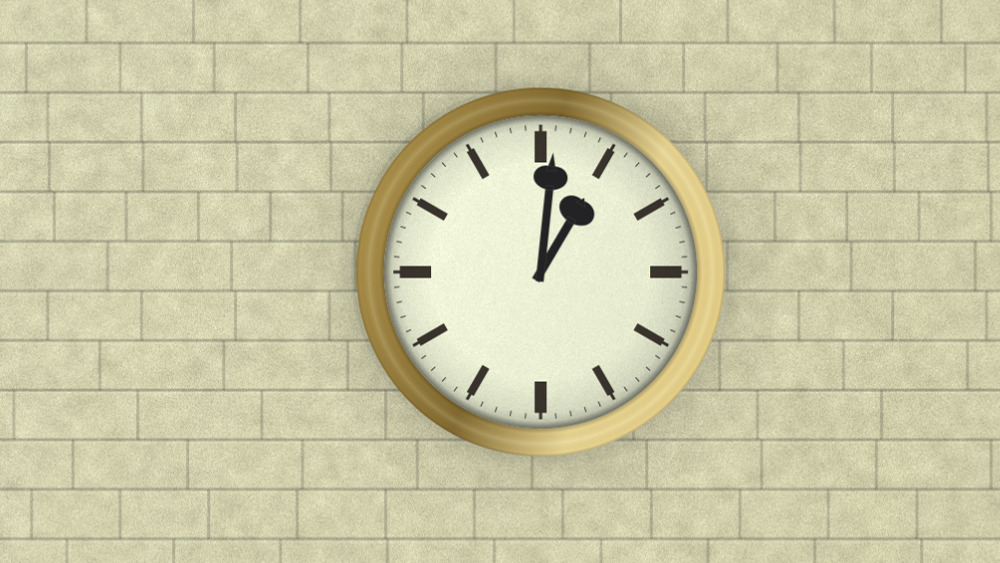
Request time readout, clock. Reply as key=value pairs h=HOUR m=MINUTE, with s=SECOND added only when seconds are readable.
h=1 m=1
